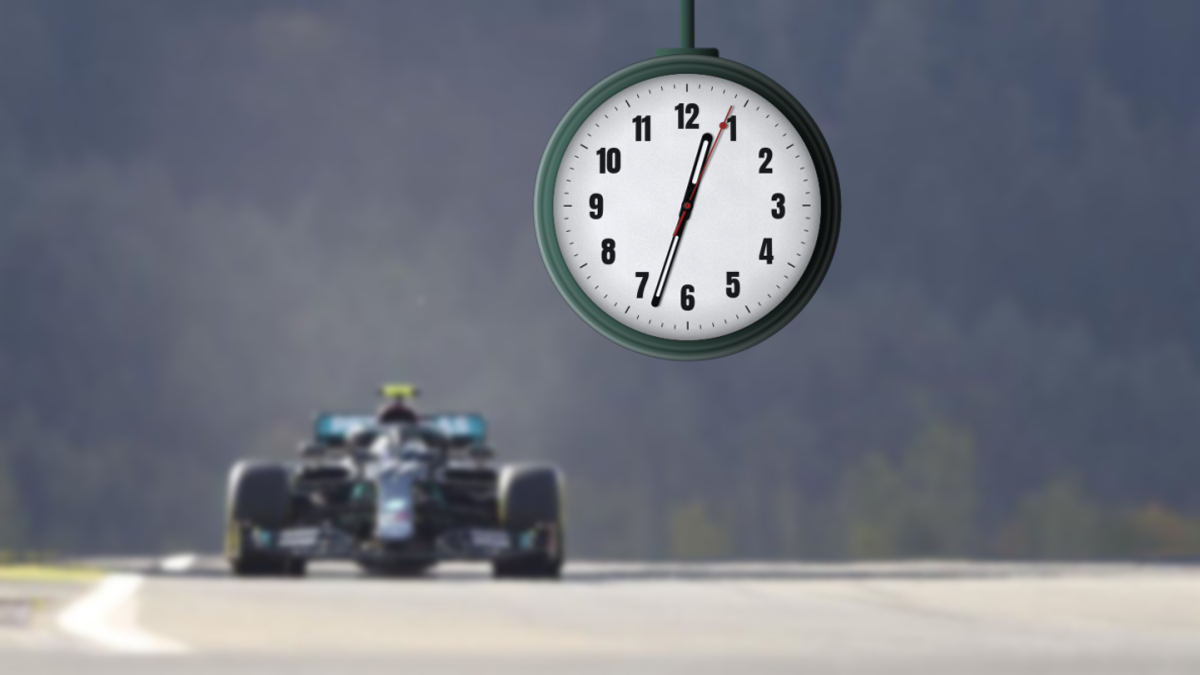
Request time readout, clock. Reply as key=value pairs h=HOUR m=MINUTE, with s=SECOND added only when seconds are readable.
h=12 m=33 s=4
